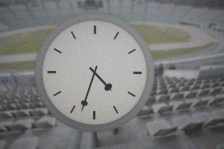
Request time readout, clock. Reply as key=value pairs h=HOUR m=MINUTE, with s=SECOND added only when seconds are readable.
h=4 m=33
